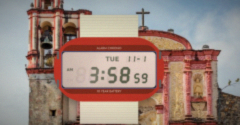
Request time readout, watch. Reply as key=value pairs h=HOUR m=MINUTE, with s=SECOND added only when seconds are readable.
h=3 m=58 s=59
